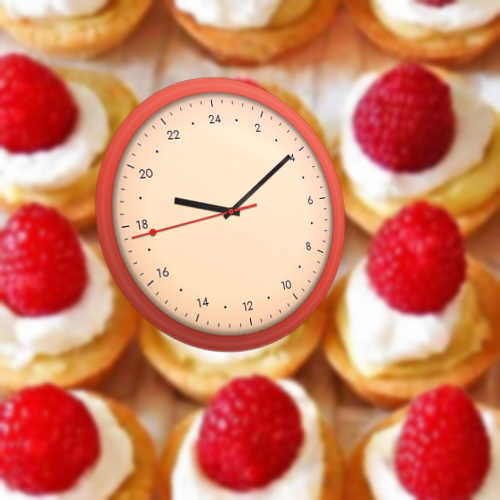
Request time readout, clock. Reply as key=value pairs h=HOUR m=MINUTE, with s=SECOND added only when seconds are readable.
h=19 m=9 s=44
